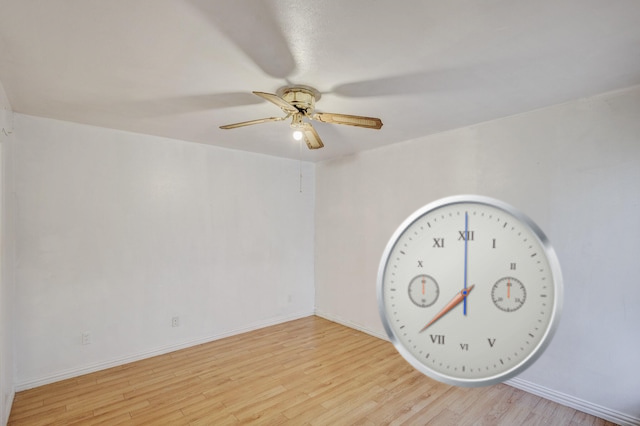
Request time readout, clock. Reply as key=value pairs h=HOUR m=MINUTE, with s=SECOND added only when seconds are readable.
h=7 m=38
